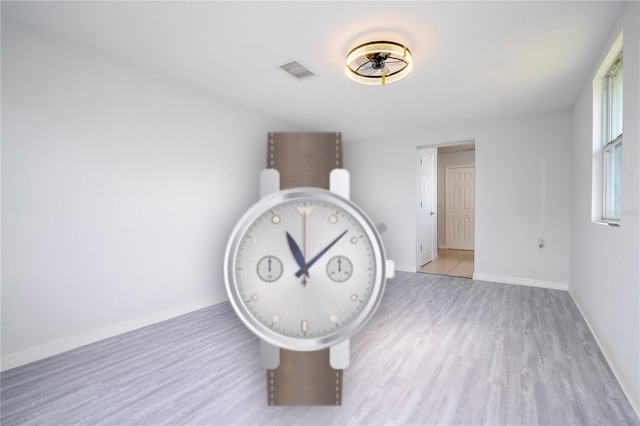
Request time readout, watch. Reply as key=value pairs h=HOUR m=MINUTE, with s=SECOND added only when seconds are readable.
h=11 m=8
